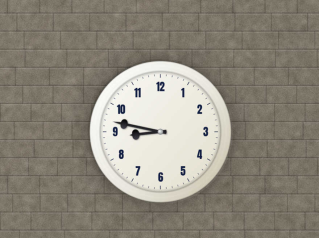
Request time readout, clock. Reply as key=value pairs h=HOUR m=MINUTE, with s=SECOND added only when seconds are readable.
h=8 m=47
